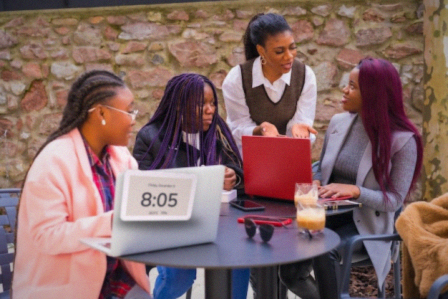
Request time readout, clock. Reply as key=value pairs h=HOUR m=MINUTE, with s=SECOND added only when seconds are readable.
h=8 m=5
